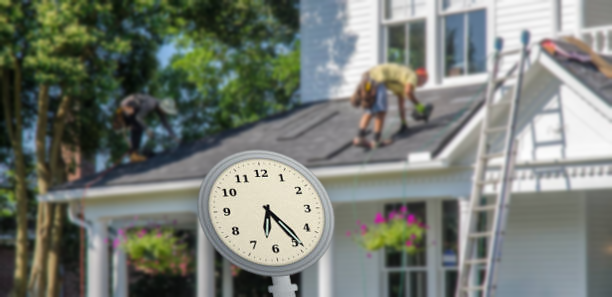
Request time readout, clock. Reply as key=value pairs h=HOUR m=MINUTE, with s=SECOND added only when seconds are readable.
h=6 m=24
